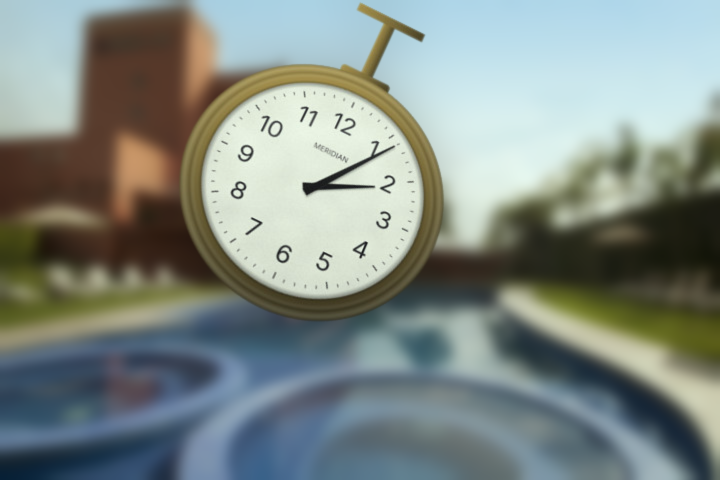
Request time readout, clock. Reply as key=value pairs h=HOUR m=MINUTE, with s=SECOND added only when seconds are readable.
h=2 m=6
